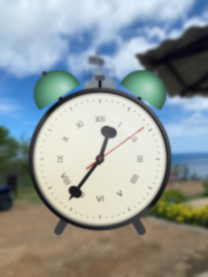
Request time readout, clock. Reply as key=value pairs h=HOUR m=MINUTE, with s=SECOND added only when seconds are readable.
h=12 m=36 s=9
